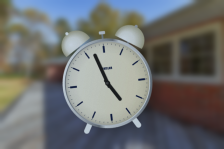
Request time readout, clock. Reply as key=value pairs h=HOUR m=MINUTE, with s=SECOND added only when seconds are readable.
h=4 m=57
